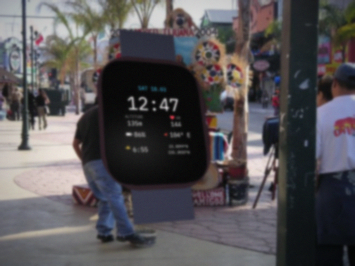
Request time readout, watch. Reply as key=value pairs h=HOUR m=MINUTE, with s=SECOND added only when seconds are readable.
h=12 m=47
